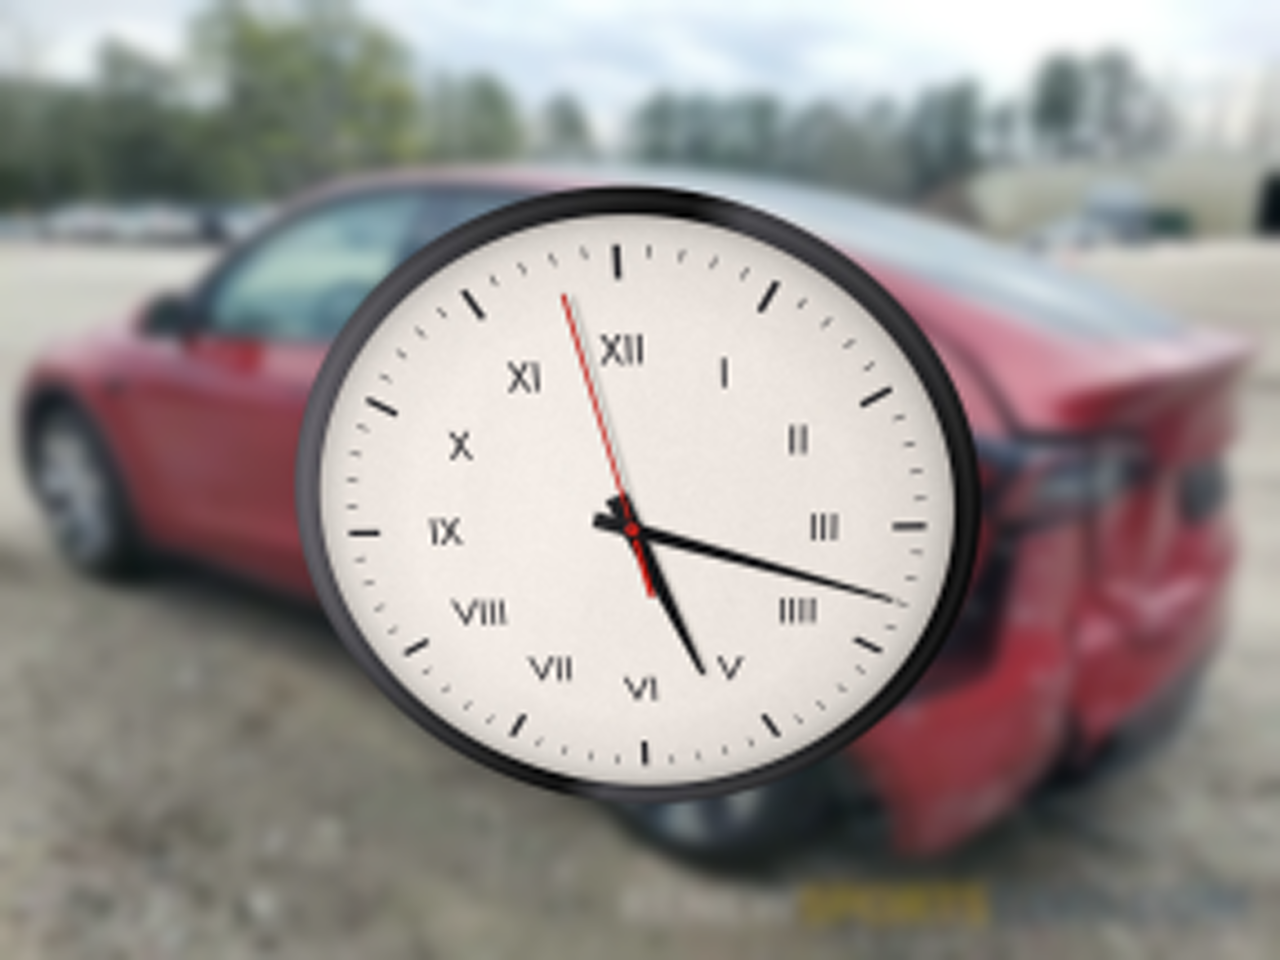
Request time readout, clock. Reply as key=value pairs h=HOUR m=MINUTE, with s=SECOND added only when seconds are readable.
h=5 m=17 s=58
